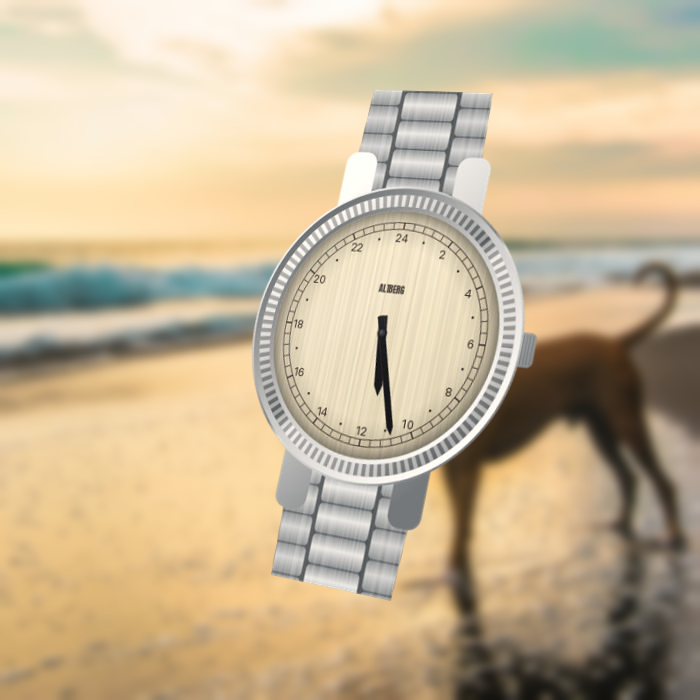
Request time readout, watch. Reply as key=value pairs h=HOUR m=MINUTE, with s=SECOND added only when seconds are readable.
h=11 m=27
